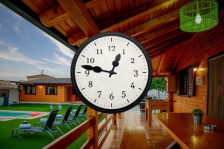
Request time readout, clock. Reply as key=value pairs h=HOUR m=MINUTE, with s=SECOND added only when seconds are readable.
h=12 m=47
